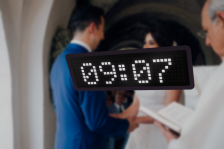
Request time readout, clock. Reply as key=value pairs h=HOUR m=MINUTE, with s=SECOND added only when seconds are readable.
h=9 m=7
